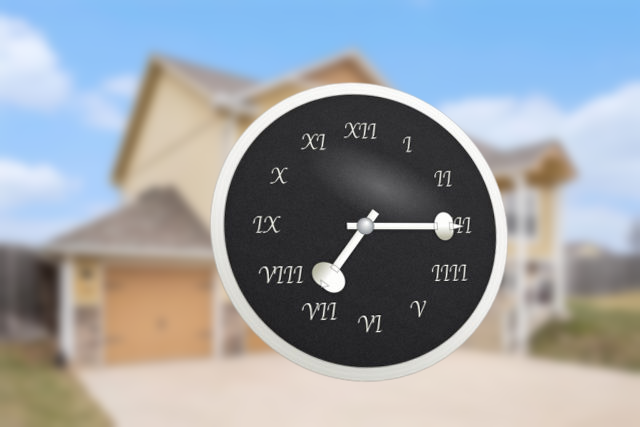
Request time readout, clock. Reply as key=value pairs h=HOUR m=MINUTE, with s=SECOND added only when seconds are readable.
h=7 m=15
